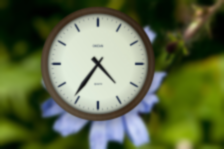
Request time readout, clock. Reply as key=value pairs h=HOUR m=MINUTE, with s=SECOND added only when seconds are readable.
h=4 m=36
